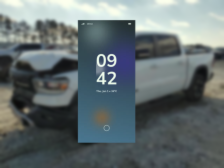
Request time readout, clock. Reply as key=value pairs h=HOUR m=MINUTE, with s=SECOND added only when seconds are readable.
h=9 m=42
